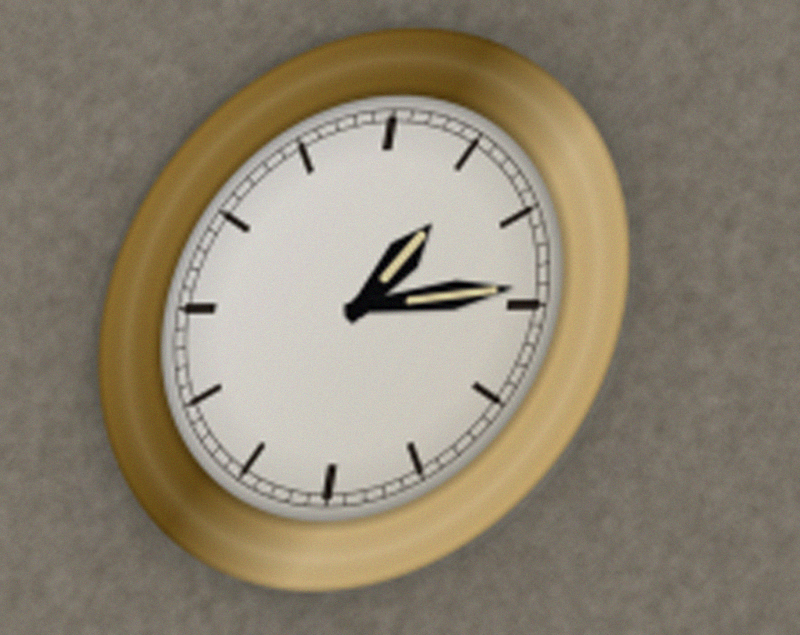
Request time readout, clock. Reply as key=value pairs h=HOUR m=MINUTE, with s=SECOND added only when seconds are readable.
h=1 m=14
